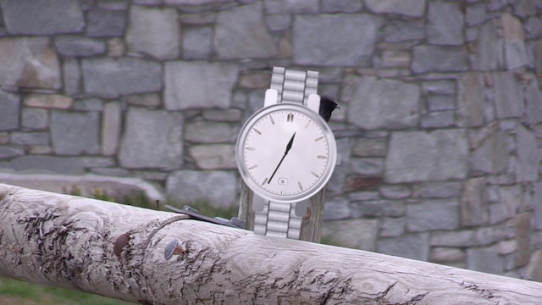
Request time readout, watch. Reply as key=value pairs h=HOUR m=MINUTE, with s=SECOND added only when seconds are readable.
h=12 m=34
